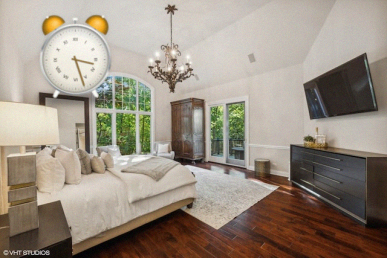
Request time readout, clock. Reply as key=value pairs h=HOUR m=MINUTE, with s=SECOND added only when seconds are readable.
h=3 m=27
